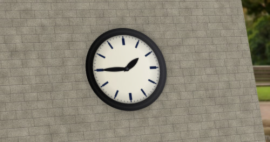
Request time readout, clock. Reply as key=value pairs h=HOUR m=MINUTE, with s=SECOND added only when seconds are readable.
h=1 m=45
